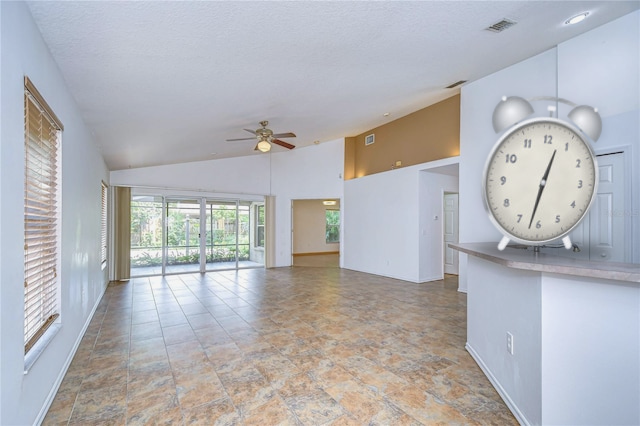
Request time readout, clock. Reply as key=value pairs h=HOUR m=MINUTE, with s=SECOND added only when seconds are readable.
h=12 m=32
